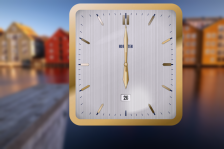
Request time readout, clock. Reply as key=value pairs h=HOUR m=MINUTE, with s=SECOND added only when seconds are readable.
h=6 m=0
